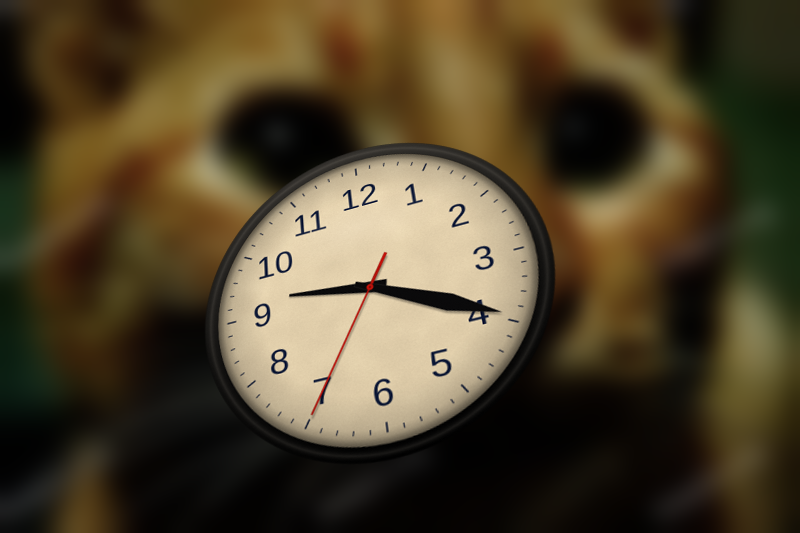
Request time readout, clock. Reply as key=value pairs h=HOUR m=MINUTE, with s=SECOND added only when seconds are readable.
h=9 m=19 s=35
